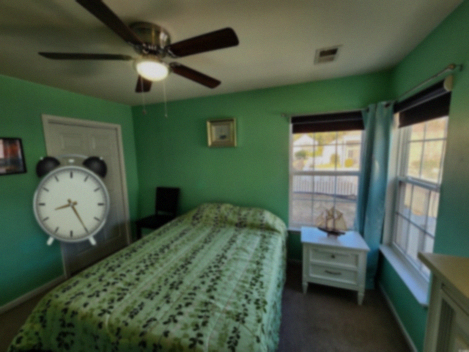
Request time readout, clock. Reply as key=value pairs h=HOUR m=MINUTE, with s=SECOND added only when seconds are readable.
h=8 m=25
